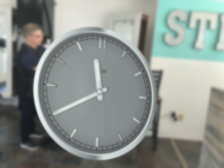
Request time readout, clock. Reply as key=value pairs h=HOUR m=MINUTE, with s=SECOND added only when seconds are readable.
h=11 m=40
